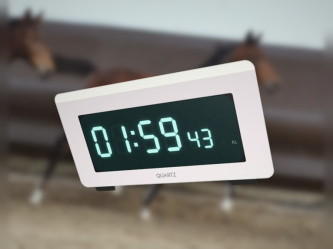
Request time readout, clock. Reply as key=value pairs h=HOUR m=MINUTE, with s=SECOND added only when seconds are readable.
h=1 m=59 s=43
